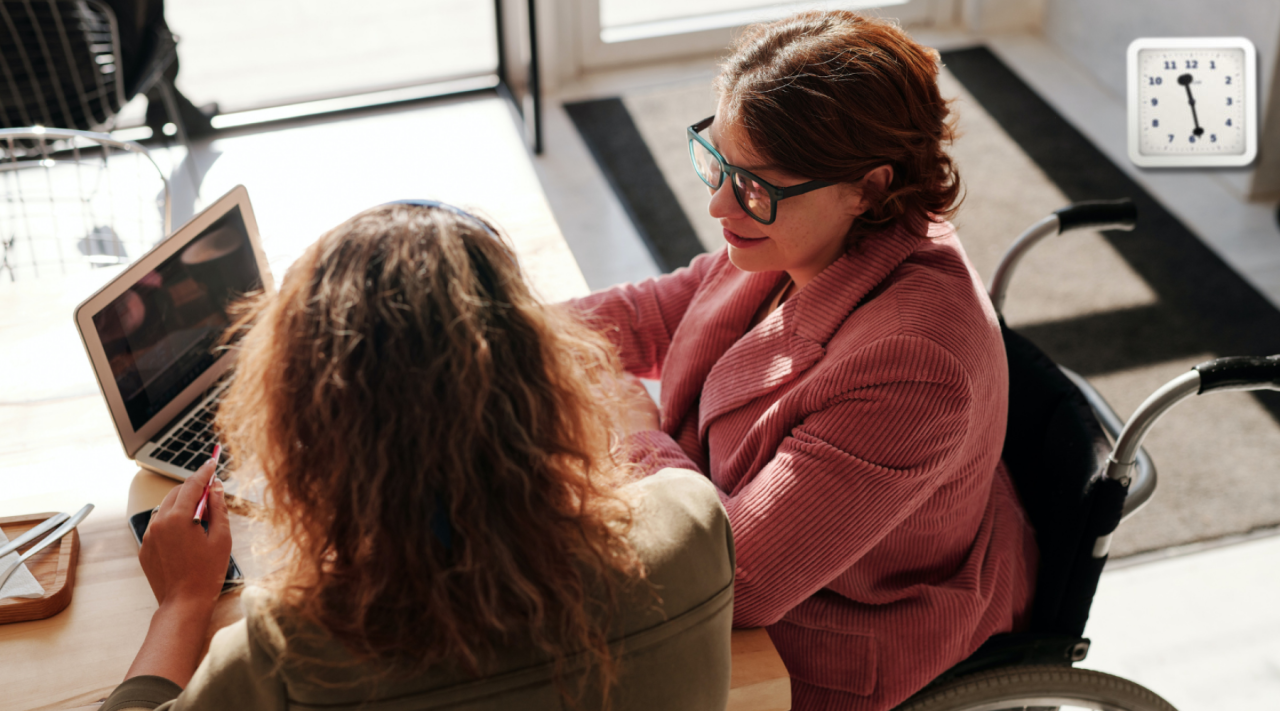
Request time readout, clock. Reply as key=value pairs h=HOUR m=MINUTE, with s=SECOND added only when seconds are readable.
h=11 m=28
